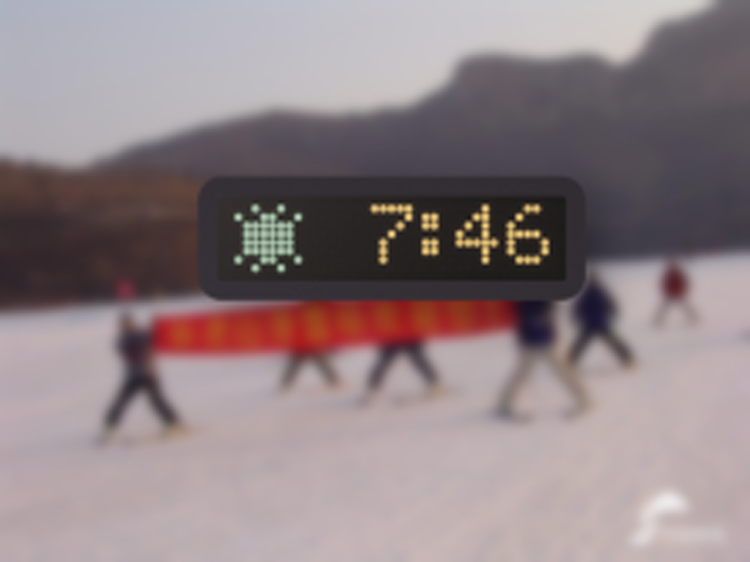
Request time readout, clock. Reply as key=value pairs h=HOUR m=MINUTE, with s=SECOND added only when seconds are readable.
h=7 m=46
